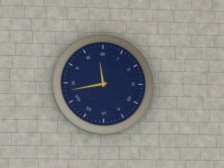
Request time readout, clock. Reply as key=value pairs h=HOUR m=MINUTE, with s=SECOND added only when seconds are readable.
h=11 m=43
